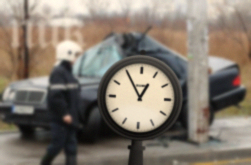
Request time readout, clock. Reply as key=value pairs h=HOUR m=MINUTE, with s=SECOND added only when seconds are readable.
h=12 m=55
